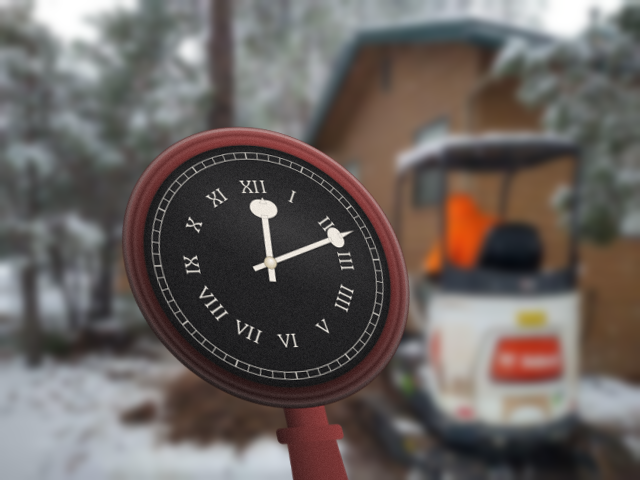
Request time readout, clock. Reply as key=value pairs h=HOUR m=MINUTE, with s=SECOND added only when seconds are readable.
h=12 m=12
